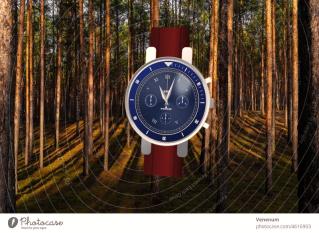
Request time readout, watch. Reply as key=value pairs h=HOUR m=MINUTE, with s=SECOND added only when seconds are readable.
h=11 m=3
